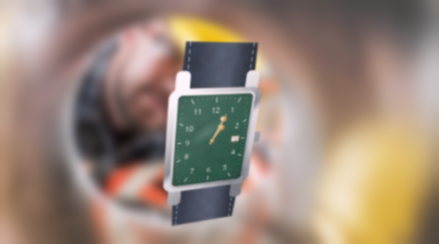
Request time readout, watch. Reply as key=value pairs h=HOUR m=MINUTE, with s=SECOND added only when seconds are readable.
h=1 m=4
